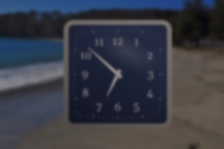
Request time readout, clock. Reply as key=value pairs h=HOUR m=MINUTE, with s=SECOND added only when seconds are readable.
h=6 m=52
